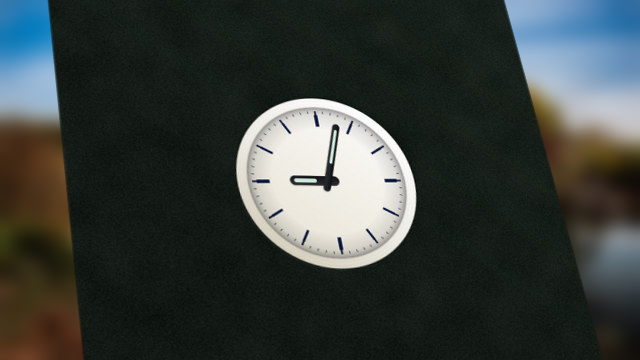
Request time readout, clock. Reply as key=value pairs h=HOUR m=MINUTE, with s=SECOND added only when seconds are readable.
h=9 m=3
